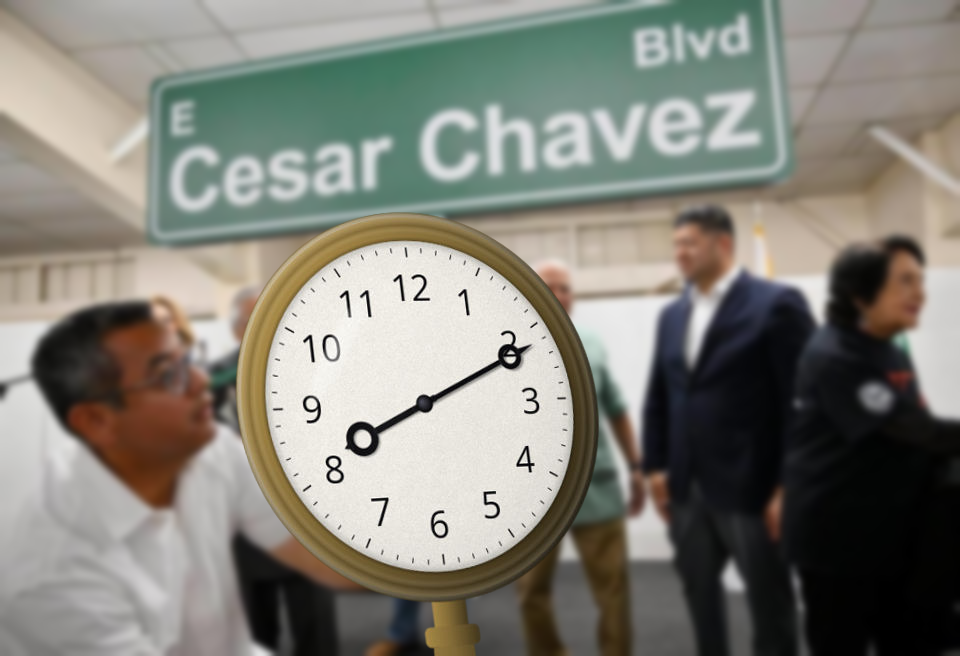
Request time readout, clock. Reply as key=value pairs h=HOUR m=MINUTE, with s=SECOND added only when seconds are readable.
h=8 m=11
